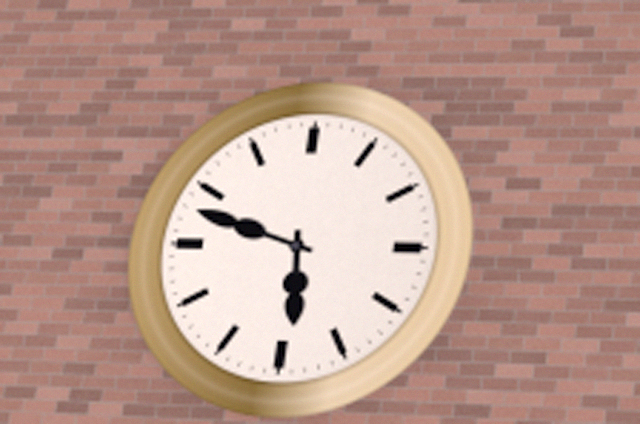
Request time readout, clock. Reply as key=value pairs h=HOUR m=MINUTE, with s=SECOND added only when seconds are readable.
h=5 m=48
